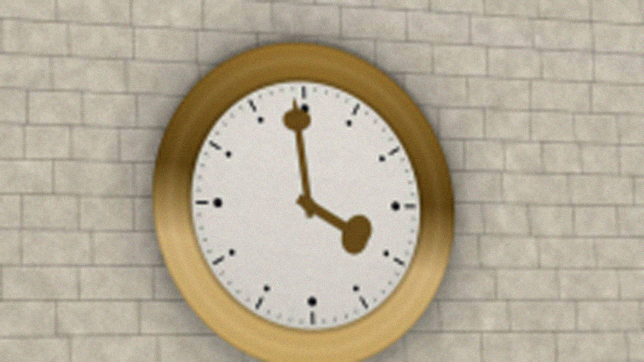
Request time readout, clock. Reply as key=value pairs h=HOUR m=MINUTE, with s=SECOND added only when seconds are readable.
h=3 m=59
